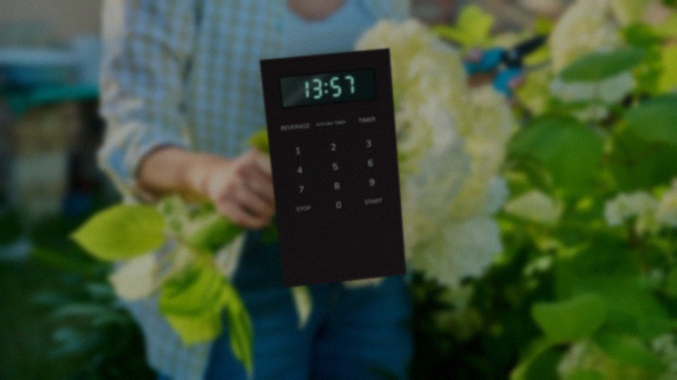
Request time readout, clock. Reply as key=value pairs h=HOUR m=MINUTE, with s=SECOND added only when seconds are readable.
h=13 m=57
